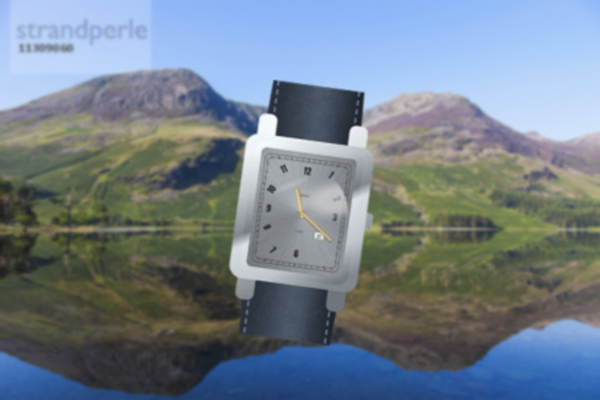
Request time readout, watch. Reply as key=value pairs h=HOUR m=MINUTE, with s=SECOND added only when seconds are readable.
h=11 m=21
